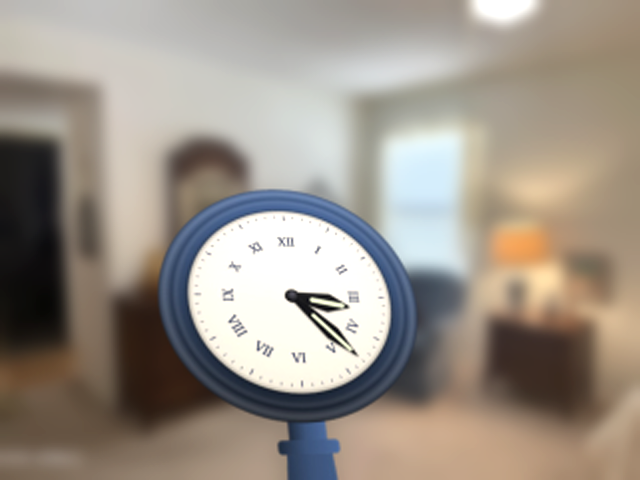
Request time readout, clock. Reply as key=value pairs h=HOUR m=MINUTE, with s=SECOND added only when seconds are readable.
h=3 m=23
